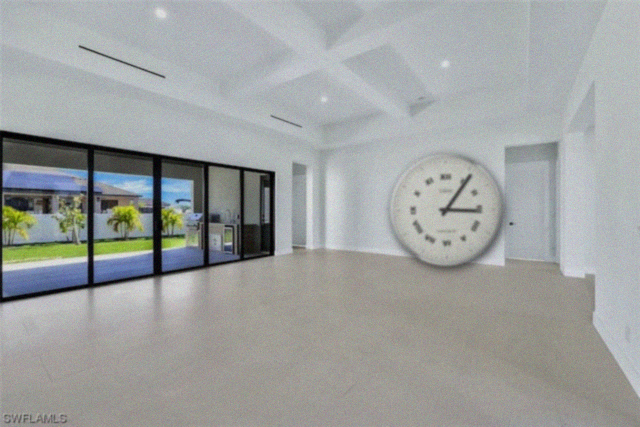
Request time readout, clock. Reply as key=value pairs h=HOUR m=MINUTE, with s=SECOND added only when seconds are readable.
h=3 m=6
